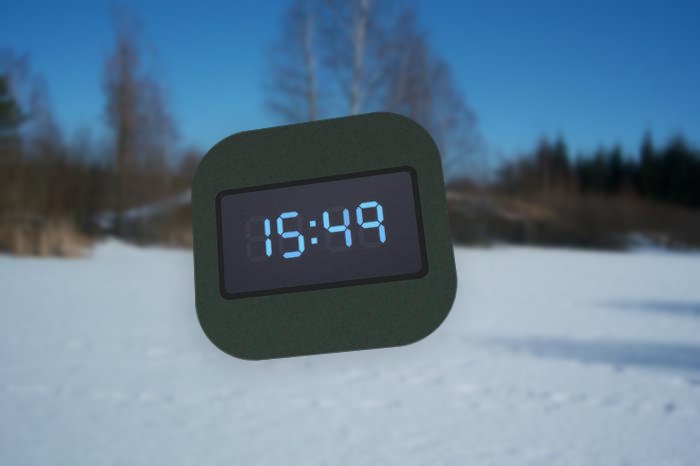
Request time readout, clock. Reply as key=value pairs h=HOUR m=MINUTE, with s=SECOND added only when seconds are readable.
h=15 m=49
